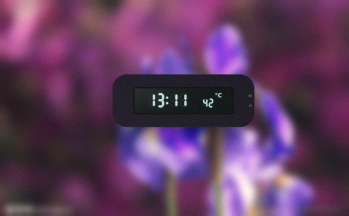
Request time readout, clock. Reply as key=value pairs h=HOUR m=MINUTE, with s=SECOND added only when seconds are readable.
h=13 m=11
